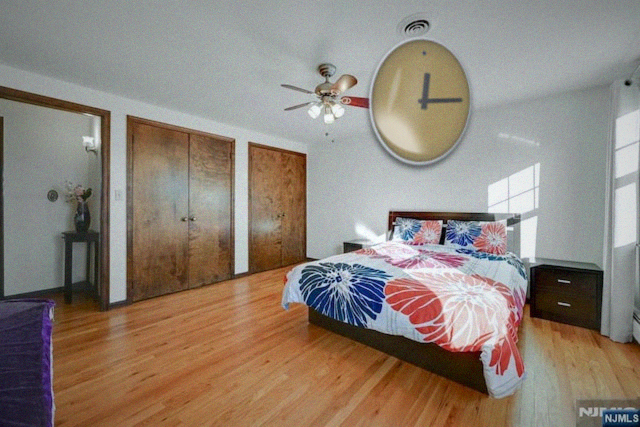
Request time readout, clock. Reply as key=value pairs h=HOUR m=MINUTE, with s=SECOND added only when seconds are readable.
h=12 m=15
